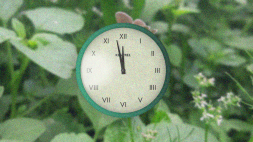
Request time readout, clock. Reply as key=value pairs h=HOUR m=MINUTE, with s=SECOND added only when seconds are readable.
h=11 m=58
